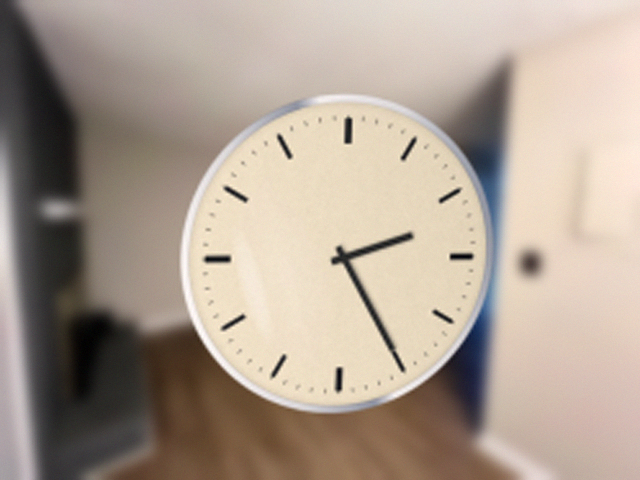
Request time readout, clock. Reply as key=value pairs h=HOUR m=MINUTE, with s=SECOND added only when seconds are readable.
h=2 m=25
